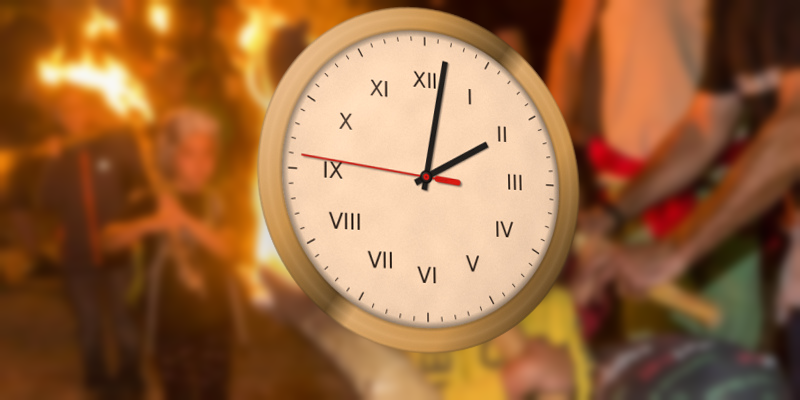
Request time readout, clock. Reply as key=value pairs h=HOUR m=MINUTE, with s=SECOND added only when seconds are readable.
h=2 m=1 s=46
